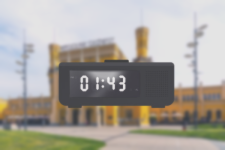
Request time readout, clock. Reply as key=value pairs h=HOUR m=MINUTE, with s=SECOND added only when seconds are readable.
h=1 m=43
